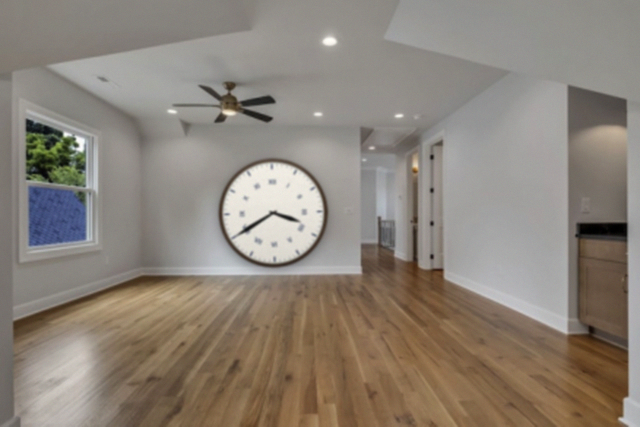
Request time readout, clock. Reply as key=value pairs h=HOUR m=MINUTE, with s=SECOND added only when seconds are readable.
h=3 m=40
